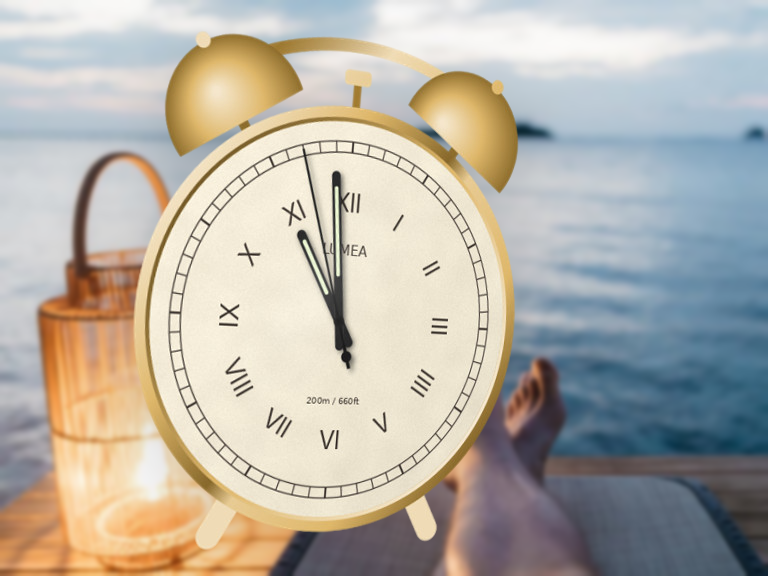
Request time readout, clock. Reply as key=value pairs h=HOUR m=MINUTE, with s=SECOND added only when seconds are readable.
h=10 m=58 s=57
